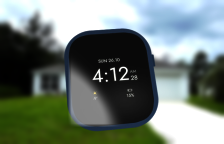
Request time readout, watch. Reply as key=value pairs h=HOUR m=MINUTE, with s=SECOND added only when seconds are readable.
h=4 m=12
